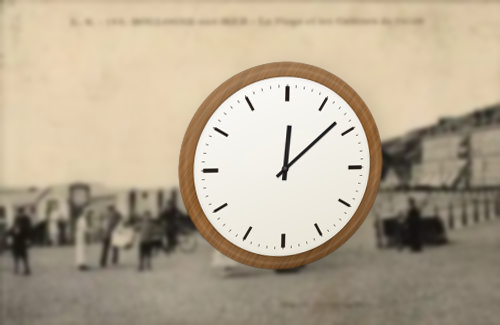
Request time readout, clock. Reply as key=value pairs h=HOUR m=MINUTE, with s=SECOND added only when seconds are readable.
h=12 m=8
